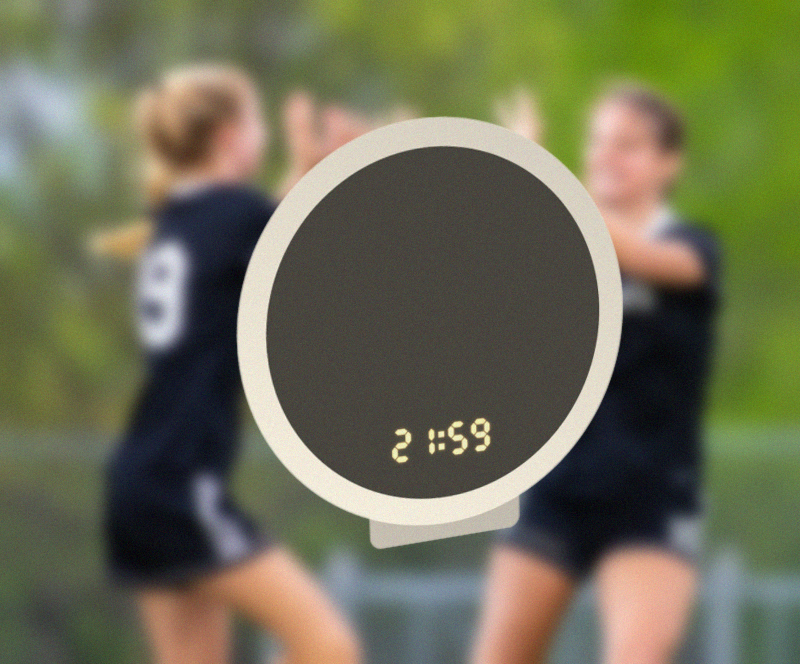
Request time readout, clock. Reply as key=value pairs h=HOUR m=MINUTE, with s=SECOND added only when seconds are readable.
h=21 m=59
